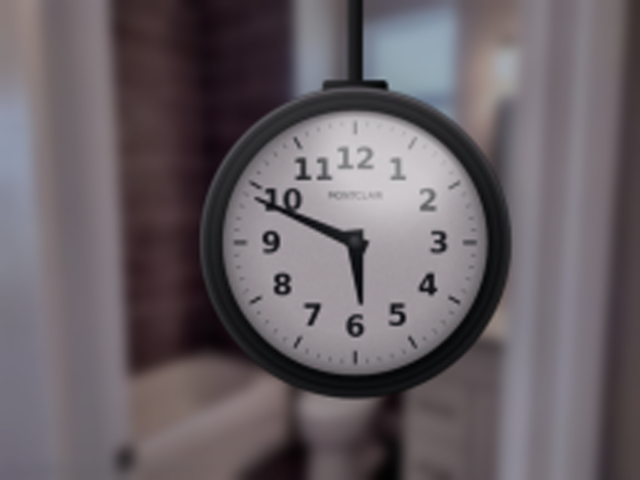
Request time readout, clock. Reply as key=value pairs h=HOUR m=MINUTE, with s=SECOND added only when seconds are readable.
h=5 m=49
